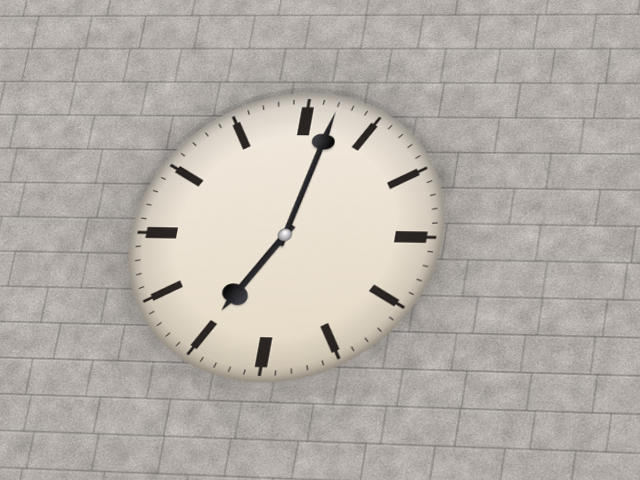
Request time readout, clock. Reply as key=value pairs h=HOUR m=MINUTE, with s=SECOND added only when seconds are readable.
h=7 m=2
